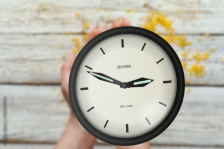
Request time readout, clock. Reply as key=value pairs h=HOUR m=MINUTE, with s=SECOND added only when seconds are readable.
h=2 m=49
